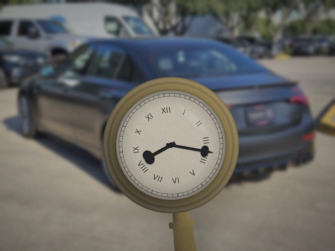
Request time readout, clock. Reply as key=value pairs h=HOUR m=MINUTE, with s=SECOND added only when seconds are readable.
h=8 m=18
